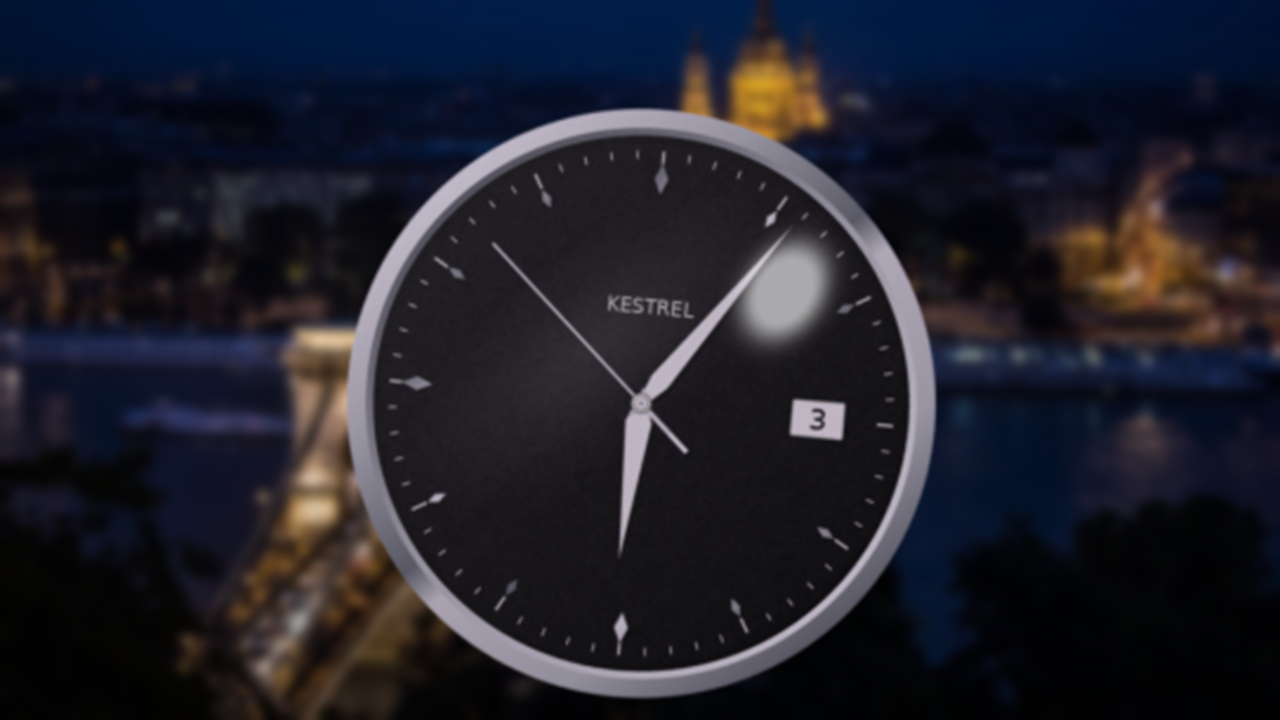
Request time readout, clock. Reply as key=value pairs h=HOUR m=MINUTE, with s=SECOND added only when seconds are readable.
h=6 m=5 s=52
